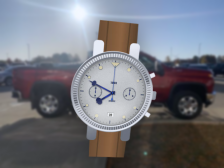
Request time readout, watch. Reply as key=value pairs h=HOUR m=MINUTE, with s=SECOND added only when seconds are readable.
h=7 m=49
